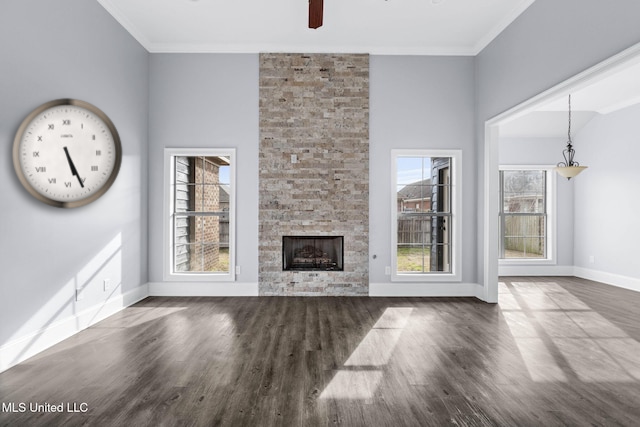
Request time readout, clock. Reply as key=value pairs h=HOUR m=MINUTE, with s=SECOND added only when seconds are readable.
h=5 m=26
